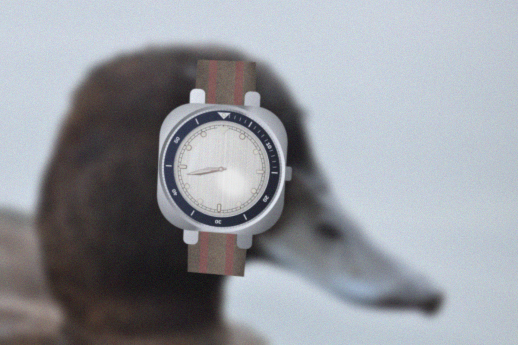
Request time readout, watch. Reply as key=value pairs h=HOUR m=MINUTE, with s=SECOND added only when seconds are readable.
h=8 m=43
